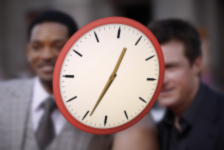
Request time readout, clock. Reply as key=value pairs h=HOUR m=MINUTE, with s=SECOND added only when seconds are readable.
h=12 m=34
